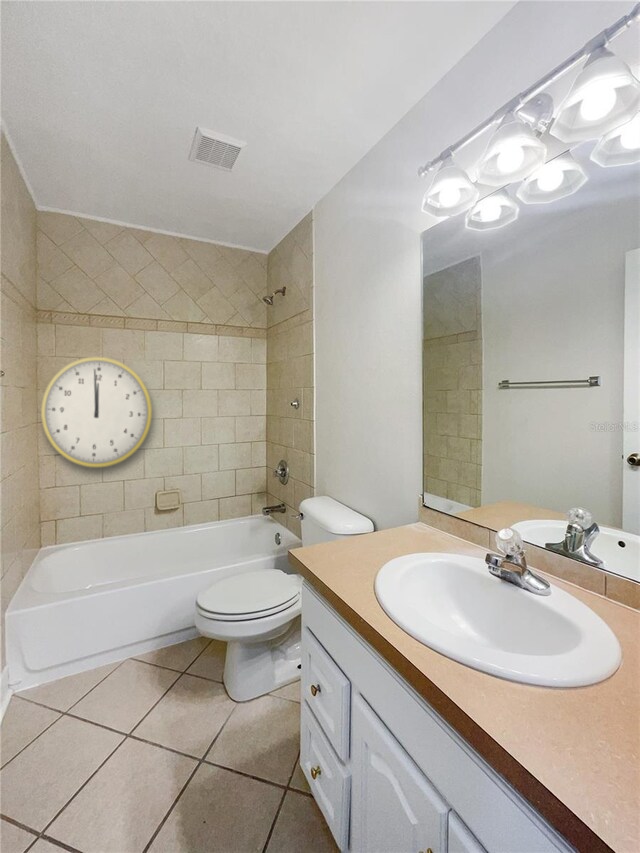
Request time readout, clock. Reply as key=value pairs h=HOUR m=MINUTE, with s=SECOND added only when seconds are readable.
h=11 m=59
